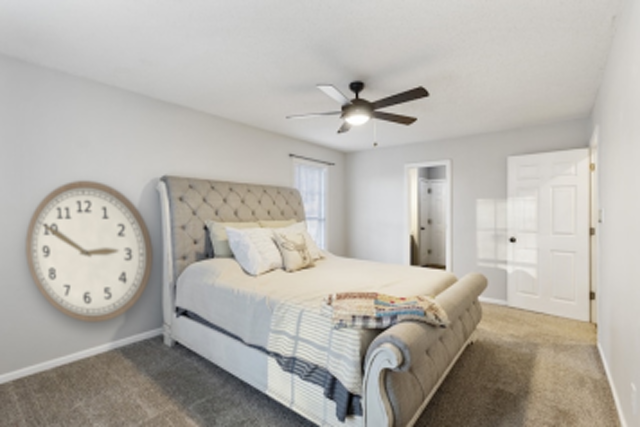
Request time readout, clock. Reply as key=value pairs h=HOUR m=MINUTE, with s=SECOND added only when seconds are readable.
h=2 m=50
